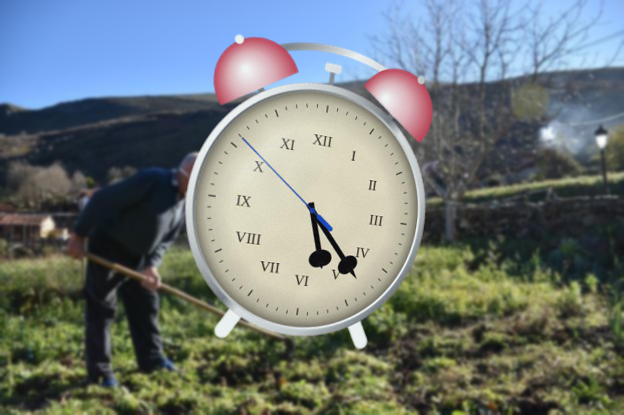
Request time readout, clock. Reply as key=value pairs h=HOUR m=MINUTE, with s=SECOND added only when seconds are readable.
h=5 m=22 s=51
